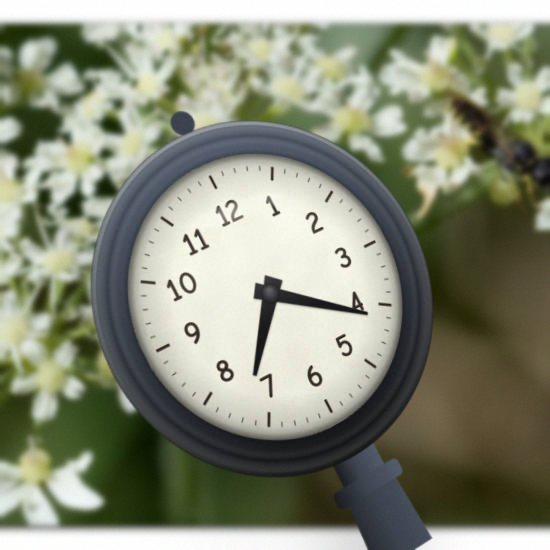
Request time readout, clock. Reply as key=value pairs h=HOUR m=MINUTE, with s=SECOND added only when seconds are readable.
h=7 m=21
